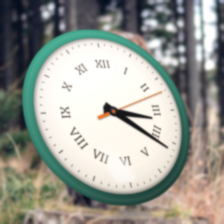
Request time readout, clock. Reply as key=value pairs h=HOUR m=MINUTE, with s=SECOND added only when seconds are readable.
h=3 m=21 s=12
